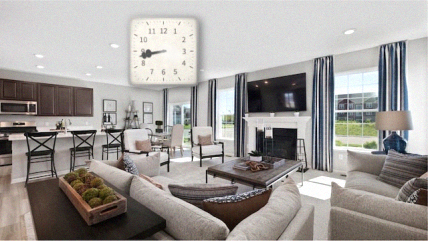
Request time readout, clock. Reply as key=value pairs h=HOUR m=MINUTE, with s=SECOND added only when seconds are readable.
h=8 m=43
